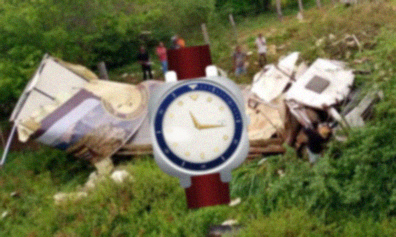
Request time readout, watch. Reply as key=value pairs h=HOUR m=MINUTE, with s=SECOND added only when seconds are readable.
h=11 m=16
